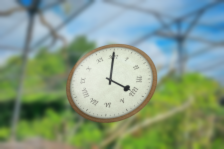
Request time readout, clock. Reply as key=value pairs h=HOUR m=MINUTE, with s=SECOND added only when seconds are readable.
h=4 m=0
